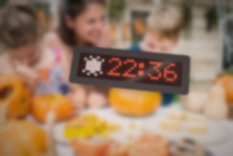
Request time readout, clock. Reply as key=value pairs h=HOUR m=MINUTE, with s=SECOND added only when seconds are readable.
h=22 m=36
